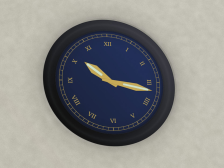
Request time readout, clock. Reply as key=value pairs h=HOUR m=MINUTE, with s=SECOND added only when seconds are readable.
h=10 m=17
